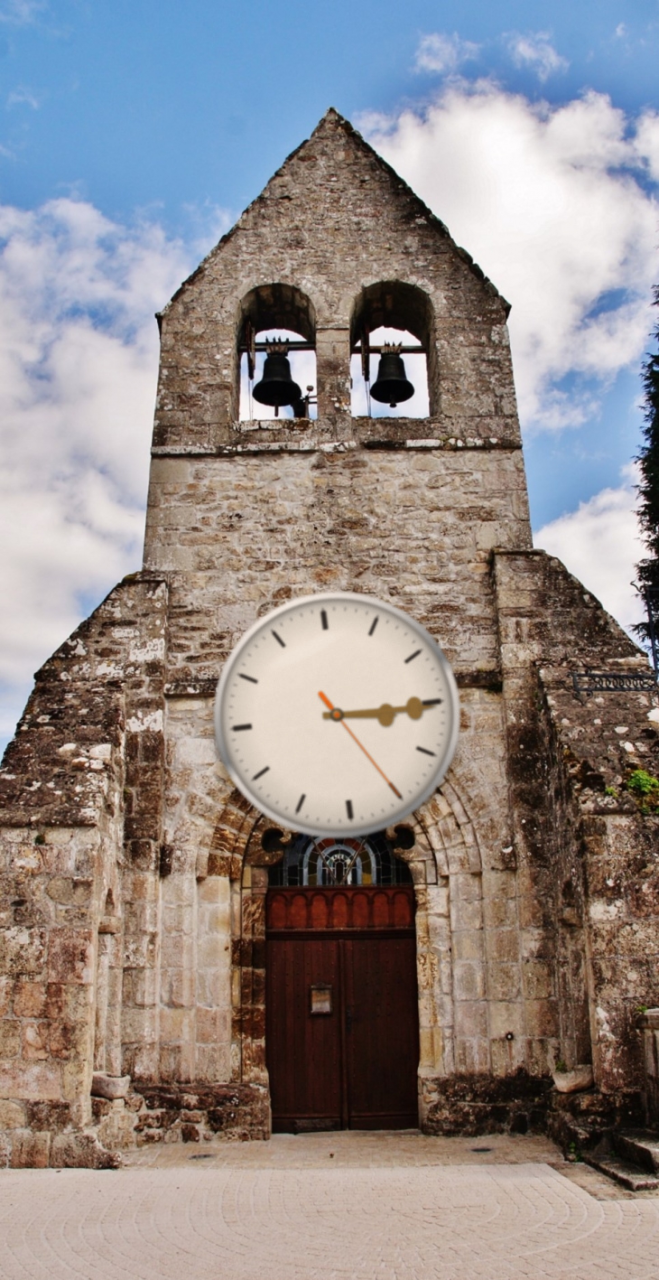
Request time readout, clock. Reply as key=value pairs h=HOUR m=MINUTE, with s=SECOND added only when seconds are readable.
h=3 m=15 s=25
